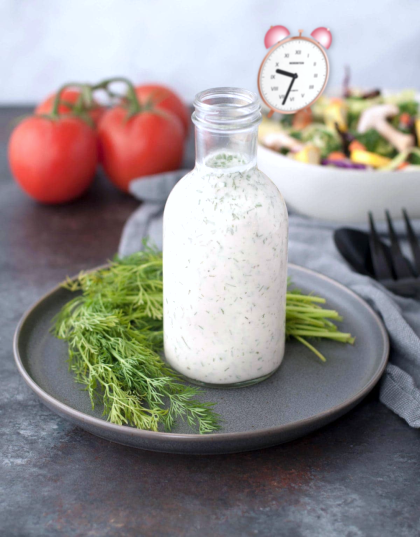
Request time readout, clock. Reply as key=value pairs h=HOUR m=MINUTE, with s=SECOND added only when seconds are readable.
h=9 m=33
